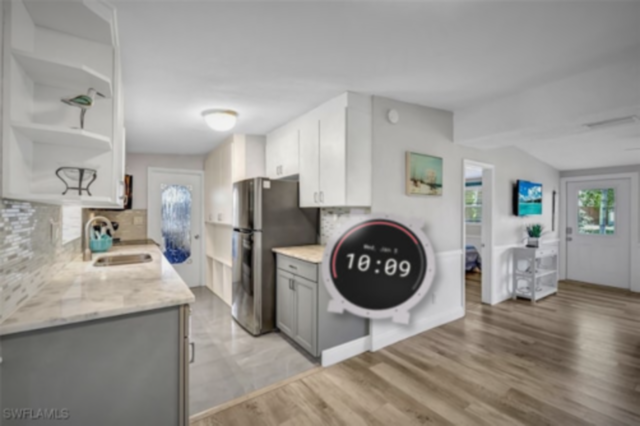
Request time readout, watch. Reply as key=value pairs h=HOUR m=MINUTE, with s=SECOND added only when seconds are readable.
h=10 m=9
